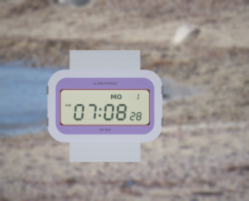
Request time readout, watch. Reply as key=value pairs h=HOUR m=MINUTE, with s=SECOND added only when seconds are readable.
h=7 m=8
